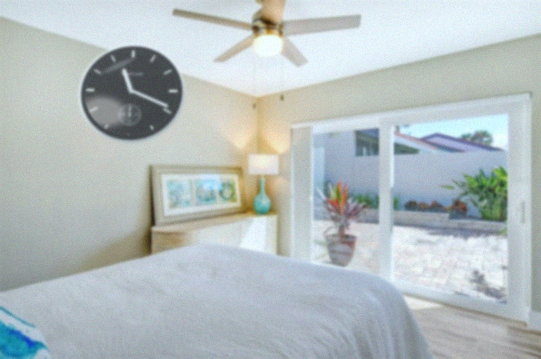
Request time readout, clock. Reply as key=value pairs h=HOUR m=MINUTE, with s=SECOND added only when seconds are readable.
h=11 m=19
